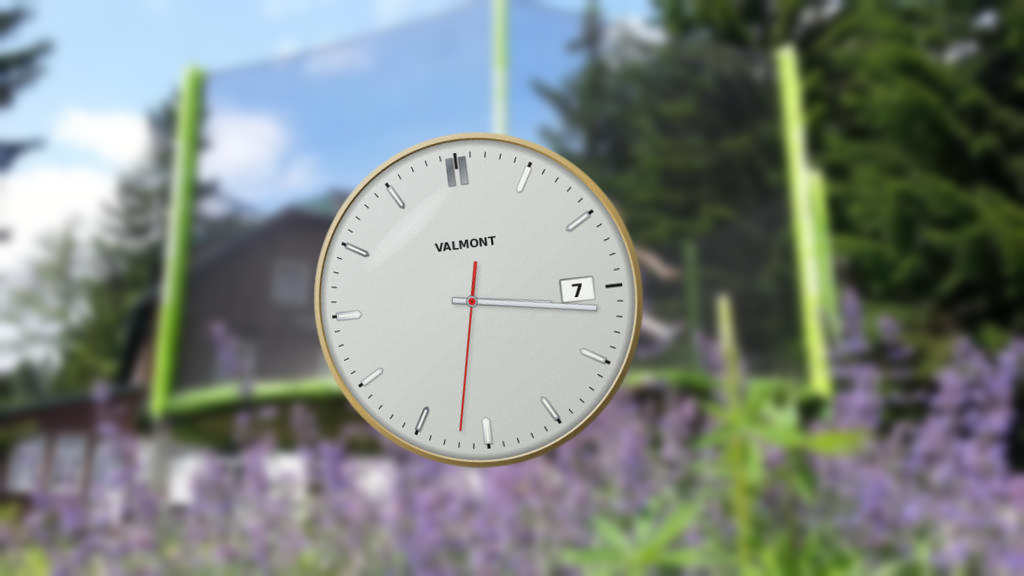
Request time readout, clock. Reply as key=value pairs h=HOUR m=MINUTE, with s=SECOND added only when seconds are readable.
h=3 m=16 s=32
